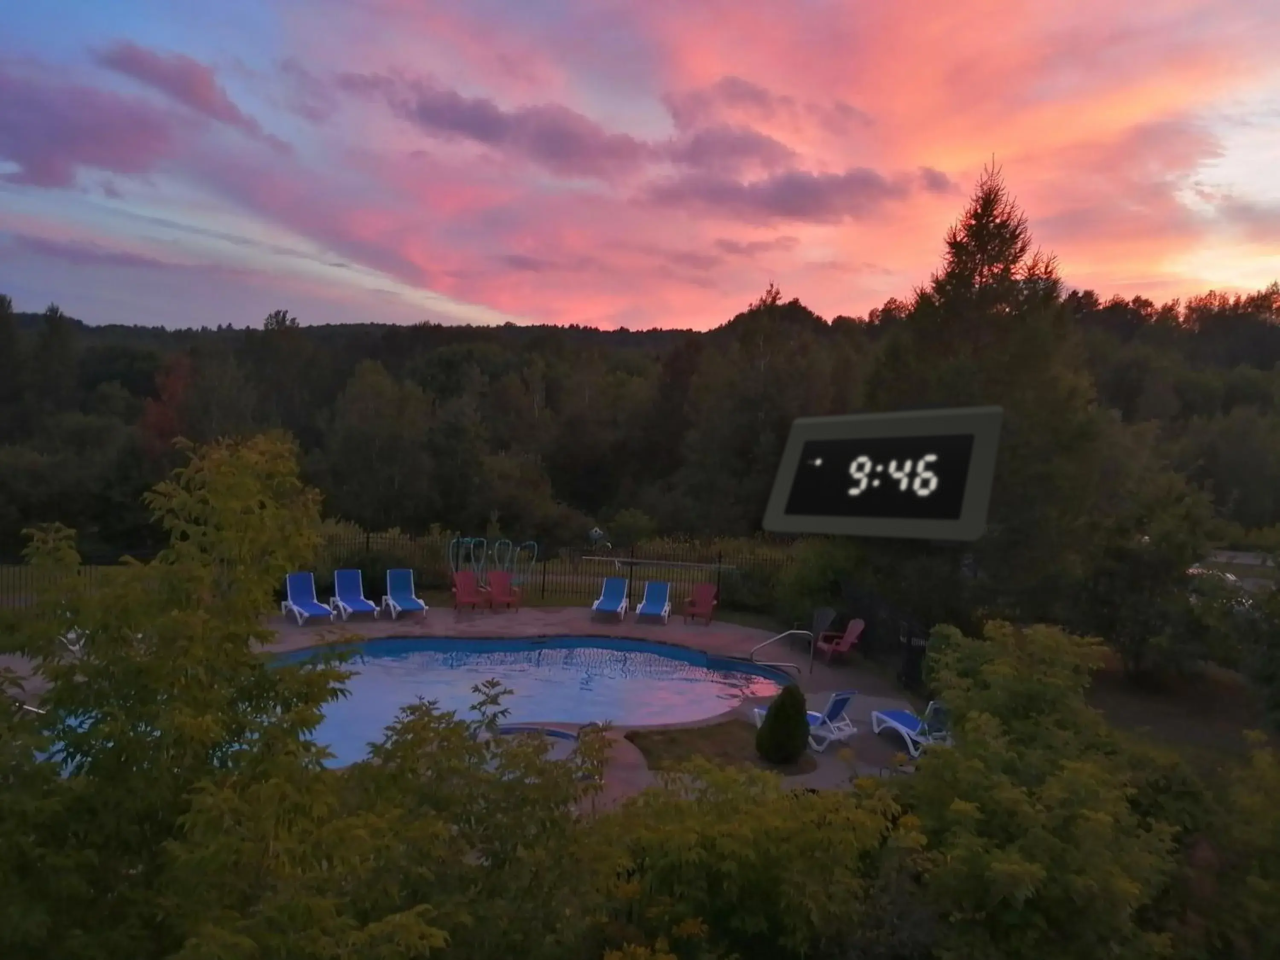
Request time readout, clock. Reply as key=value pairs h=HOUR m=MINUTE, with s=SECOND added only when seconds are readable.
h=9 m=46
